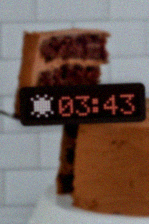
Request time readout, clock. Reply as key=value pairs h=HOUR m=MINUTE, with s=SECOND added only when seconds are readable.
h=3 m=43
